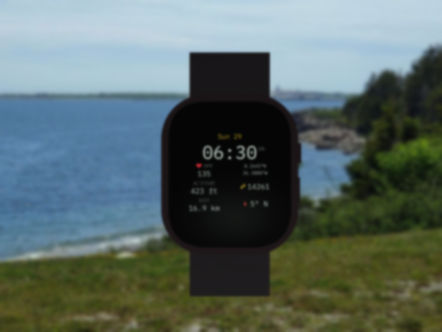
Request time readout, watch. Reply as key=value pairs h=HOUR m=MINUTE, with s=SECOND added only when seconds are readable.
h=6 m=30
